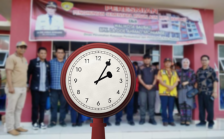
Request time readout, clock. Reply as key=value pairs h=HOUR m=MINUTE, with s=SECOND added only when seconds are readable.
h=2 m=5
